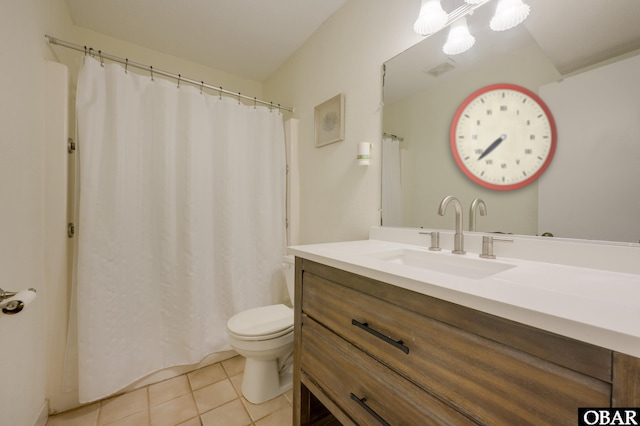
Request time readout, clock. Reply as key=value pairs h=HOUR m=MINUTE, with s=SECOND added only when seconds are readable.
h=7 m=38
